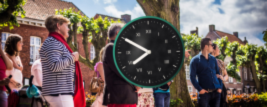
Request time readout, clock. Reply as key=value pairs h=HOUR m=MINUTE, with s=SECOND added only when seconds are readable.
h=7 m=50
